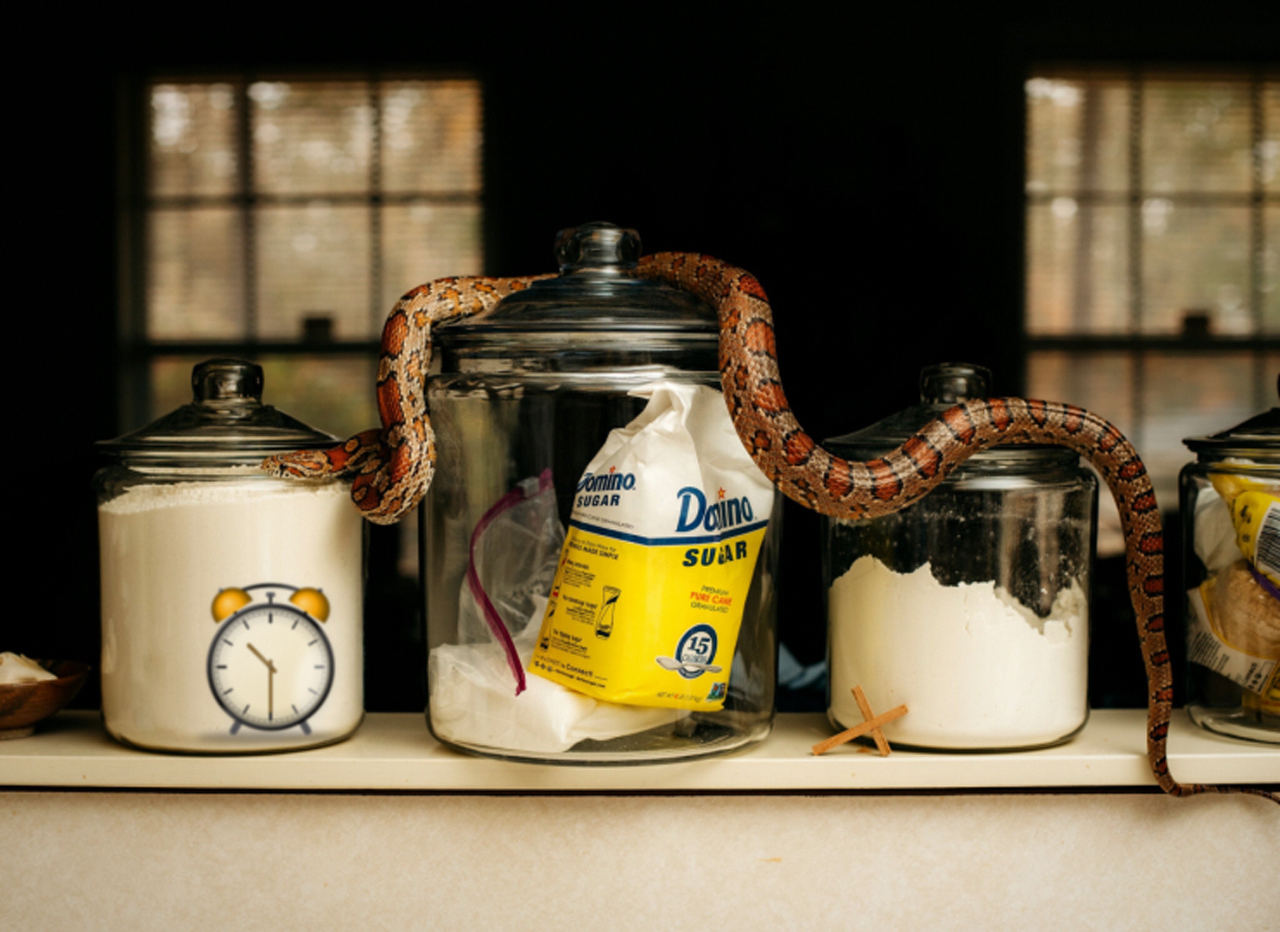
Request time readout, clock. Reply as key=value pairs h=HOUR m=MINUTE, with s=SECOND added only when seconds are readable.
h=10 m=30
